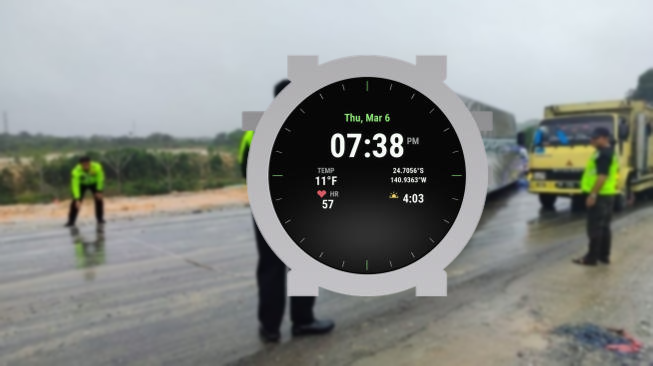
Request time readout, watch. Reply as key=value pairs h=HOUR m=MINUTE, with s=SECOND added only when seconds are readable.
h=7 m=38
